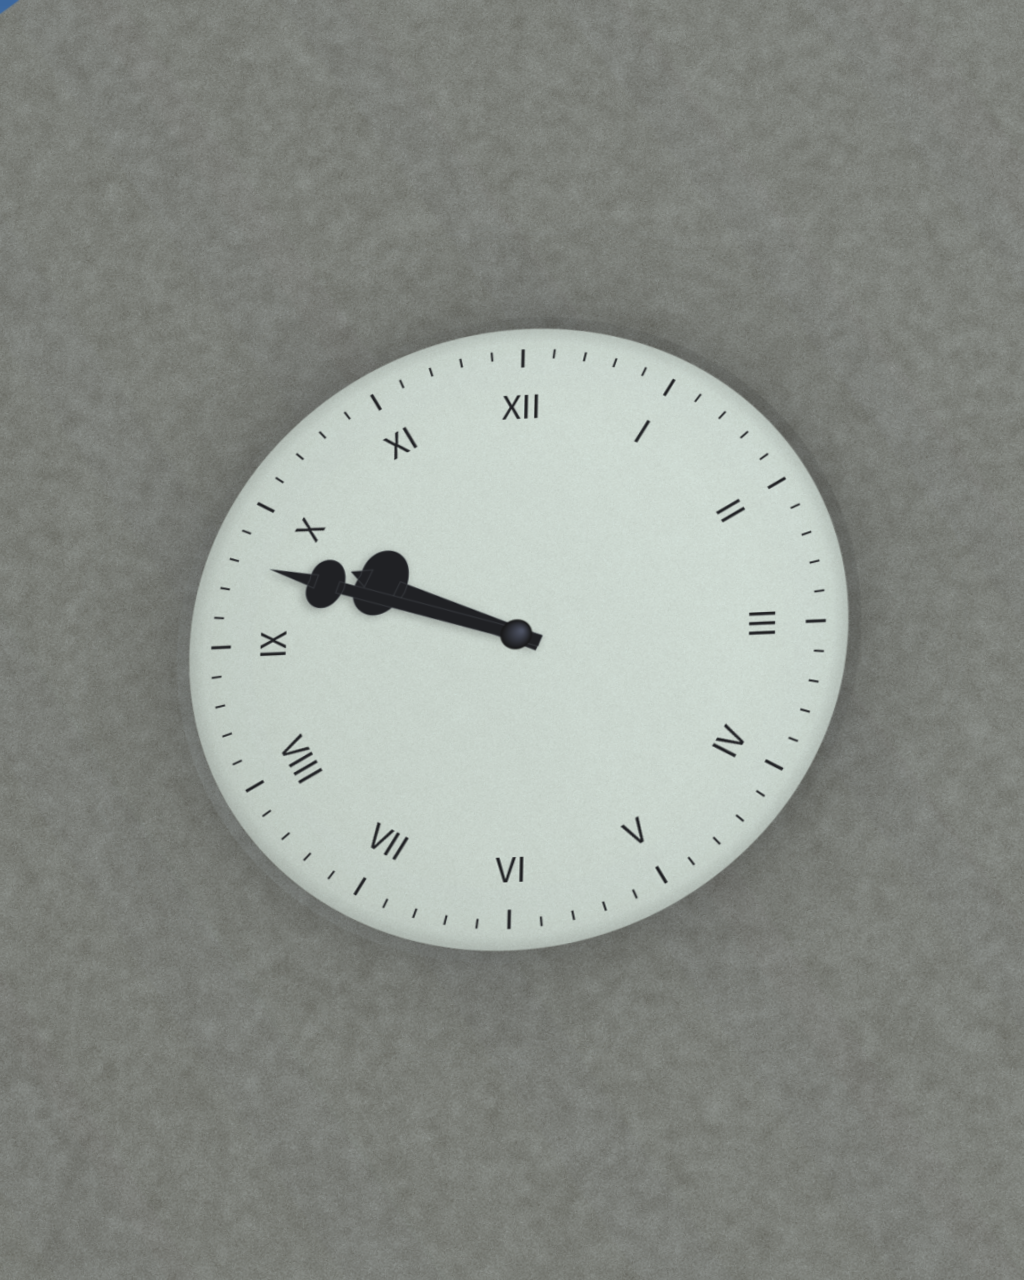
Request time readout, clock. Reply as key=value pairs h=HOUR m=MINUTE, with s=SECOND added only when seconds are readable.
h=9 m=48
